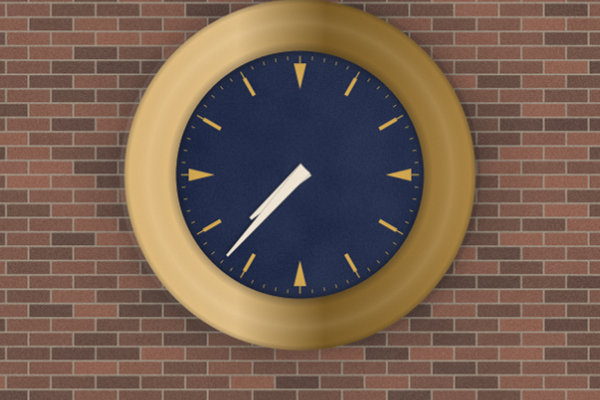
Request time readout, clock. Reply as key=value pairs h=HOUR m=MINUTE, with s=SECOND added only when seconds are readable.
h=7 m=37
